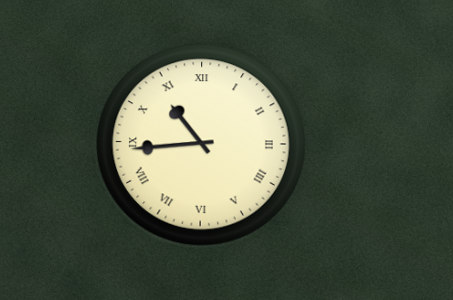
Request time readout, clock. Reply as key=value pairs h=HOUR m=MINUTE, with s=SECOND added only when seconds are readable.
h=10 m=44
